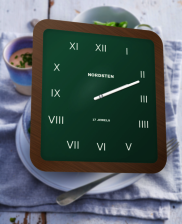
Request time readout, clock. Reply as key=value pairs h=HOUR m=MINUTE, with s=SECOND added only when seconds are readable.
h=2 m=11
